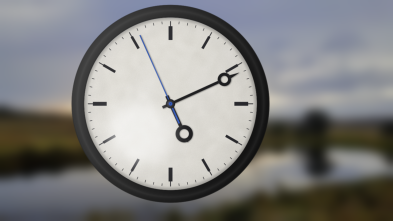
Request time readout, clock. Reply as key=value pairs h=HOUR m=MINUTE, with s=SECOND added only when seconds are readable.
h=5 m=10 s=56
